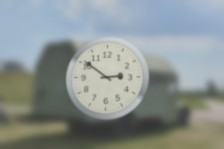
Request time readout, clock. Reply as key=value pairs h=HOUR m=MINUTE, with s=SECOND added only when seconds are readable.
h=2 m=51
